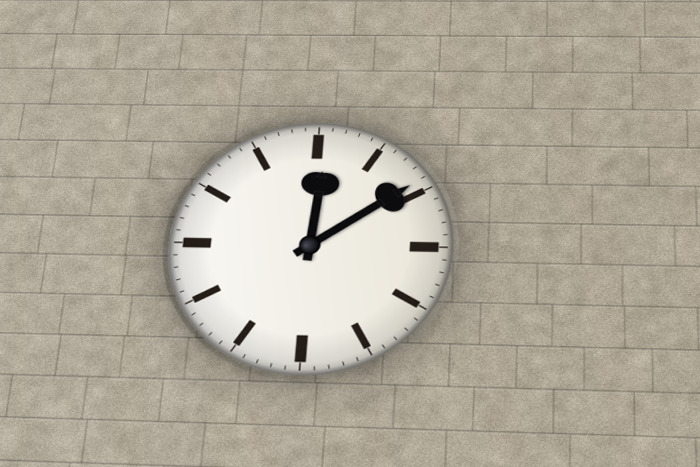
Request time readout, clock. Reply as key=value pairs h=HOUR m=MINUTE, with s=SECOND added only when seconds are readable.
h=12 m=9
